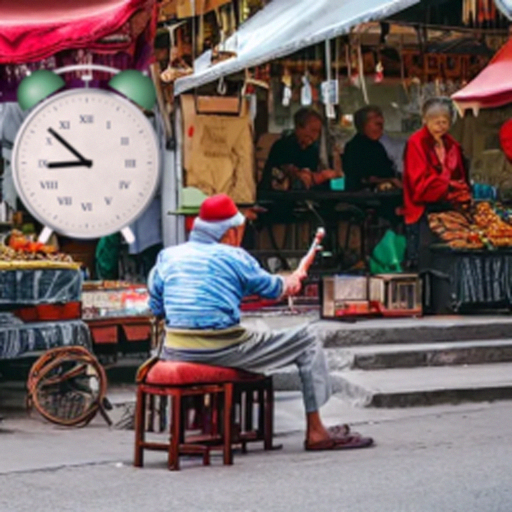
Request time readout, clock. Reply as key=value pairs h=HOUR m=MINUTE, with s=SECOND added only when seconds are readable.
h=8 m=52
